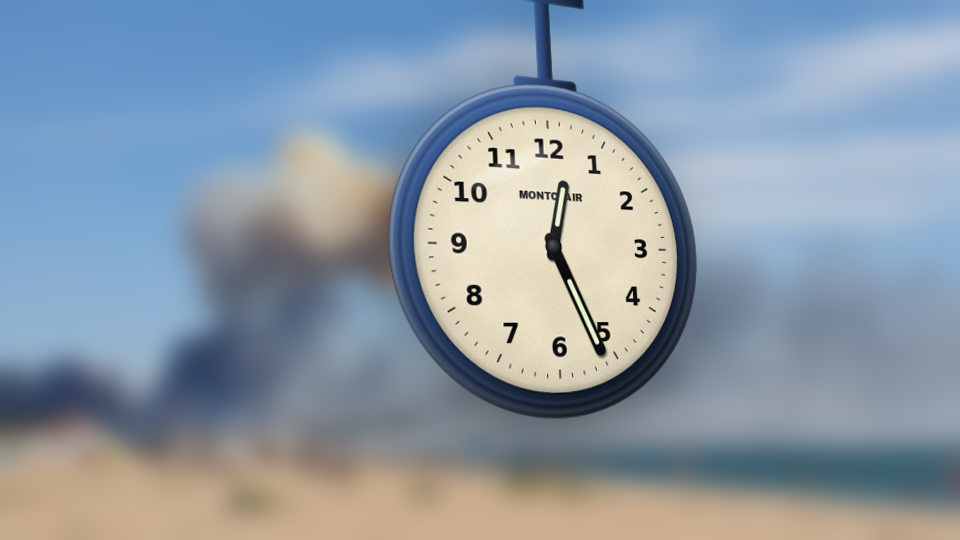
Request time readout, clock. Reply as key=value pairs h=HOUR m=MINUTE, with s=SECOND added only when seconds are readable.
h=12 m=26
